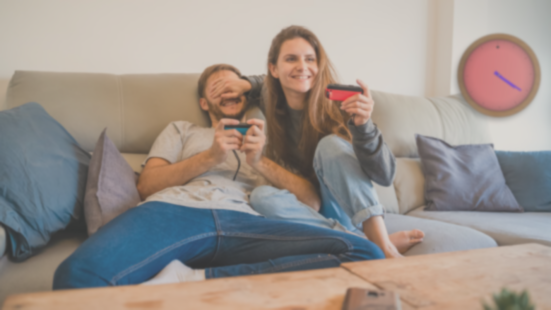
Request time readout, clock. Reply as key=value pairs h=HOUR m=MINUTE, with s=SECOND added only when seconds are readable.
h=4 m=21
